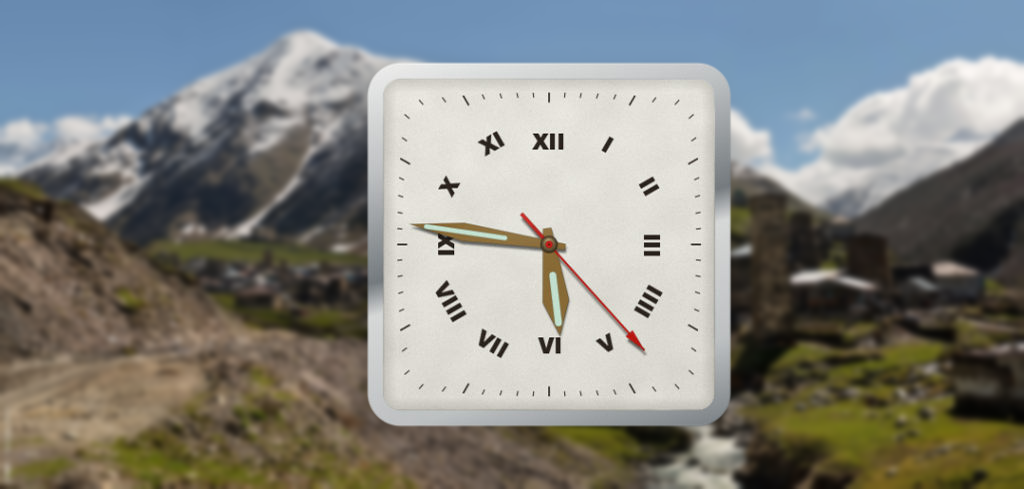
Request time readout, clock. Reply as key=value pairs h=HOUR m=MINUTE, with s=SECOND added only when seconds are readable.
h=5 m=46 s=23
